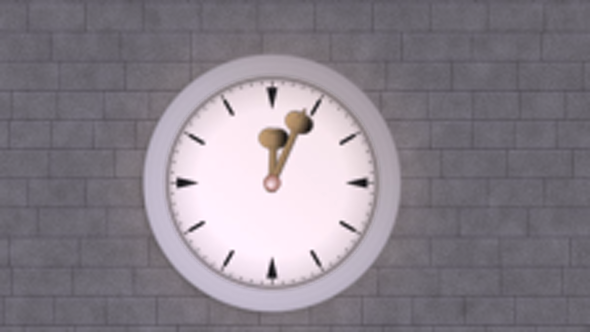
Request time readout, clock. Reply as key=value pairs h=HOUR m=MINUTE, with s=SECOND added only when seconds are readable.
h=12 m=4
